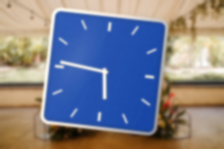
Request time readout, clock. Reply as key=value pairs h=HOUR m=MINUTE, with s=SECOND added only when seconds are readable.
h=5 m=46
